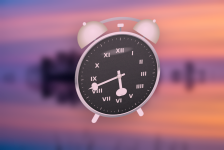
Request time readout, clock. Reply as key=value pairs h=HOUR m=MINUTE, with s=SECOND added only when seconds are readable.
h=5 m=42
